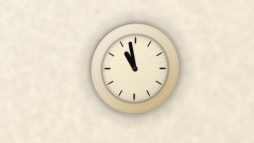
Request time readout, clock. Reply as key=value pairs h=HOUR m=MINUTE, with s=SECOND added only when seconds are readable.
h=10 m=58
